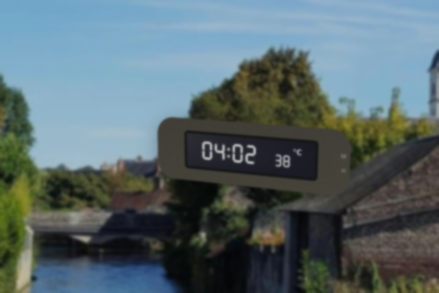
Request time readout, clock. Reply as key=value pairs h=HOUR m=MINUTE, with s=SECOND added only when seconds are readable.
h=4 m=2
